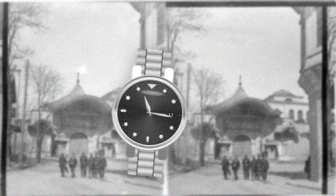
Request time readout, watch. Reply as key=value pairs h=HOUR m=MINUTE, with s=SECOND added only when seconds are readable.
h=11 m=16
